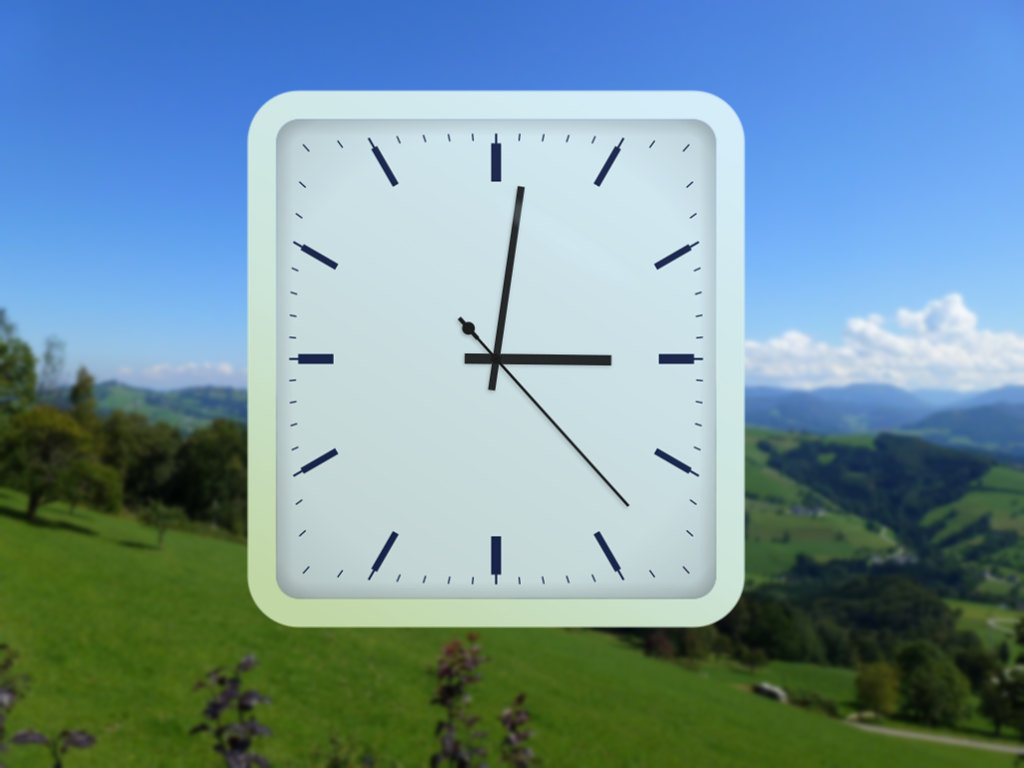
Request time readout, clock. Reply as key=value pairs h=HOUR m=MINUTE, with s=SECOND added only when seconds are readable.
h=3 m=1 s=23
